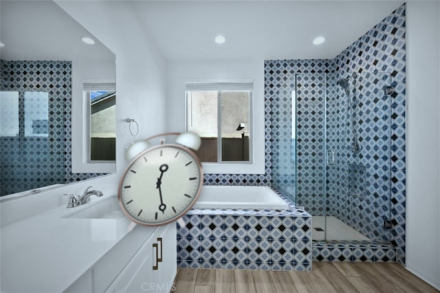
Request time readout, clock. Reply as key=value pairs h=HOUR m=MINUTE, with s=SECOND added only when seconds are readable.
h=12 m=28
